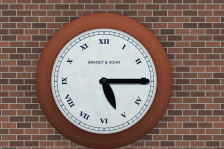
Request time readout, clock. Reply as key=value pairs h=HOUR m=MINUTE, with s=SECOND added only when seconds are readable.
h=5 m=15
